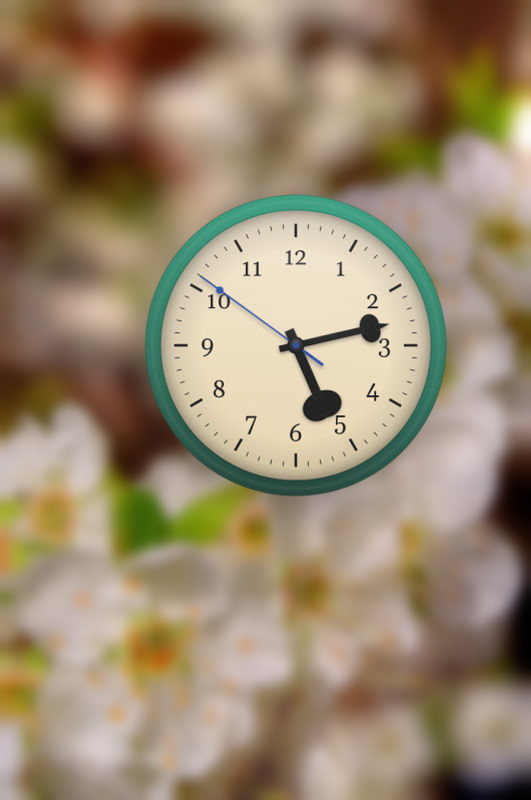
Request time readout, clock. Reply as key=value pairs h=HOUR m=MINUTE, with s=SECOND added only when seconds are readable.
h=5 m=12 s=51
